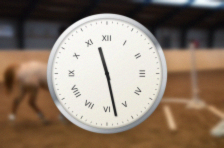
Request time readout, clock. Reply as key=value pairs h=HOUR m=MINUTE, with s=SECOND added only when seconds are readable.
h=11 m=28
